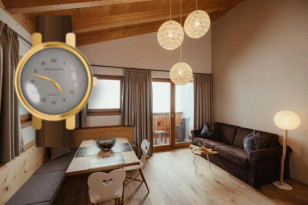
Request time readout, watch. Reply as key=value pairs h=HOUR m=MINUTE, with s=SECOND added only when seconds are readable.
h=4 m=48
